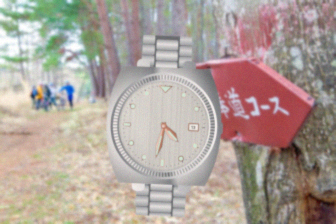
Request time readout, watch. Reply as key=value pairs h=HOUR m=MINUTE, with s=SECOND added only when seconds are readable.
h=4 m=32
